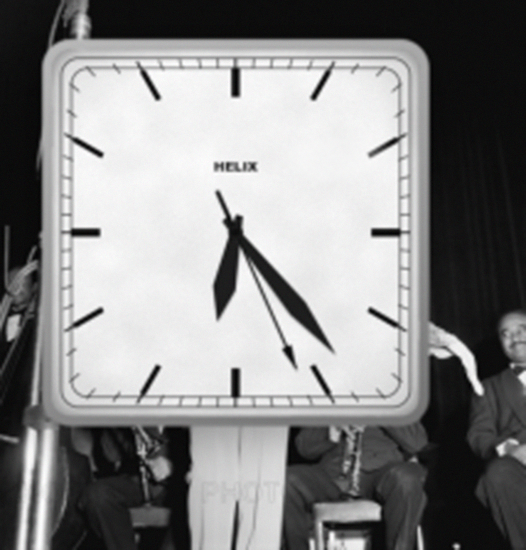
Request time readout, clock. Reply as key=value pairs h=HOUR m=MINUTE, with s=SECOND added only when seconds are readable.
h=6 m=23 s=26
